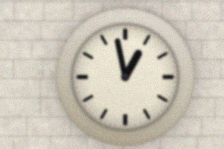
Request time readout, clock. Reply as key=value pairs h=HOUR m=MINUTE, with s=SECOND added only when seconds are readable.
h=12 m=58
